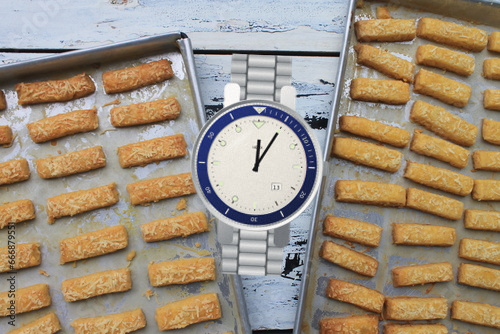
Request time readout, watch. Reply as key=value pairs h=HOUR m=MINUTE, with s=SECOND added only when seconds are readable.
h=12 m=5
